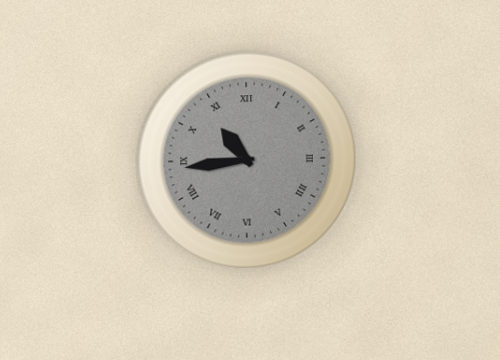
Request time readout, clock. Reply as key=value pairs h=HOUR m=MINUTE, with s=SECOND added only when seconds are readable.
h=10 m=44
